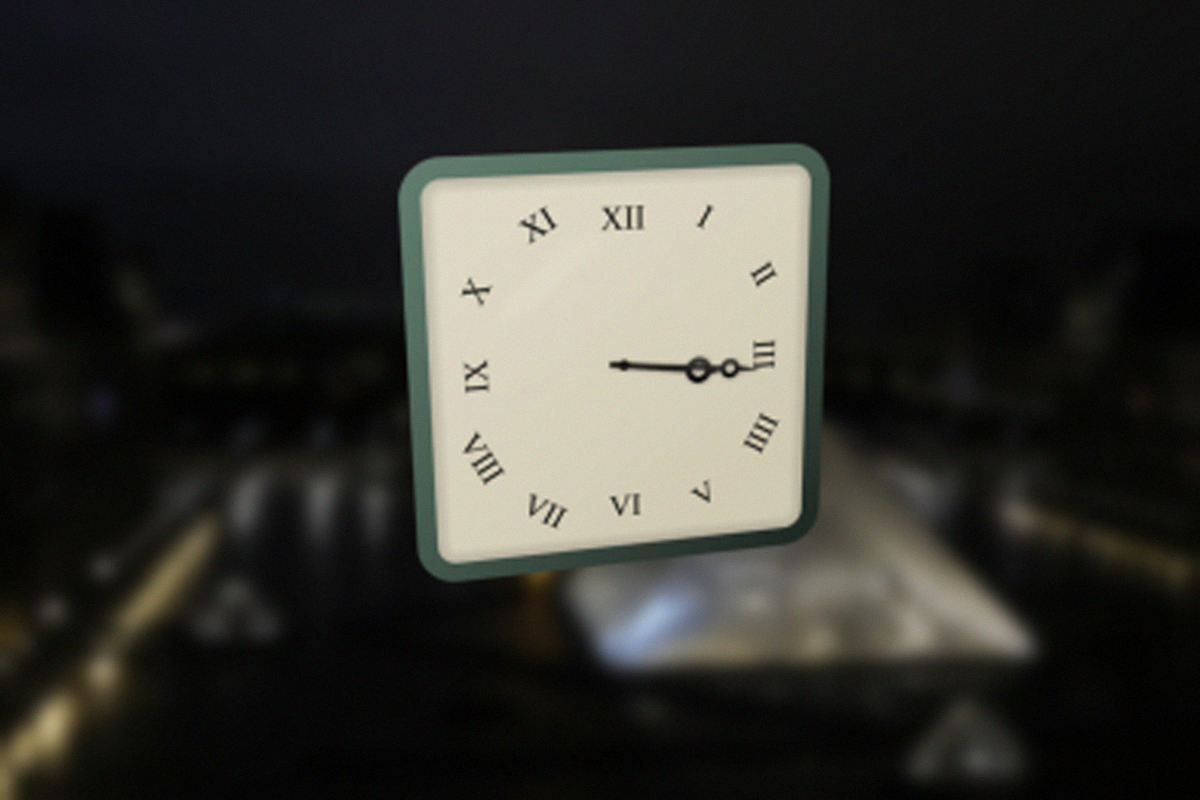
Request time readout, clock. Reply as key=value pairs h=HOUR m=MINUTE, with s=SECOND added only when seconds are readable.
h=3 m=16
